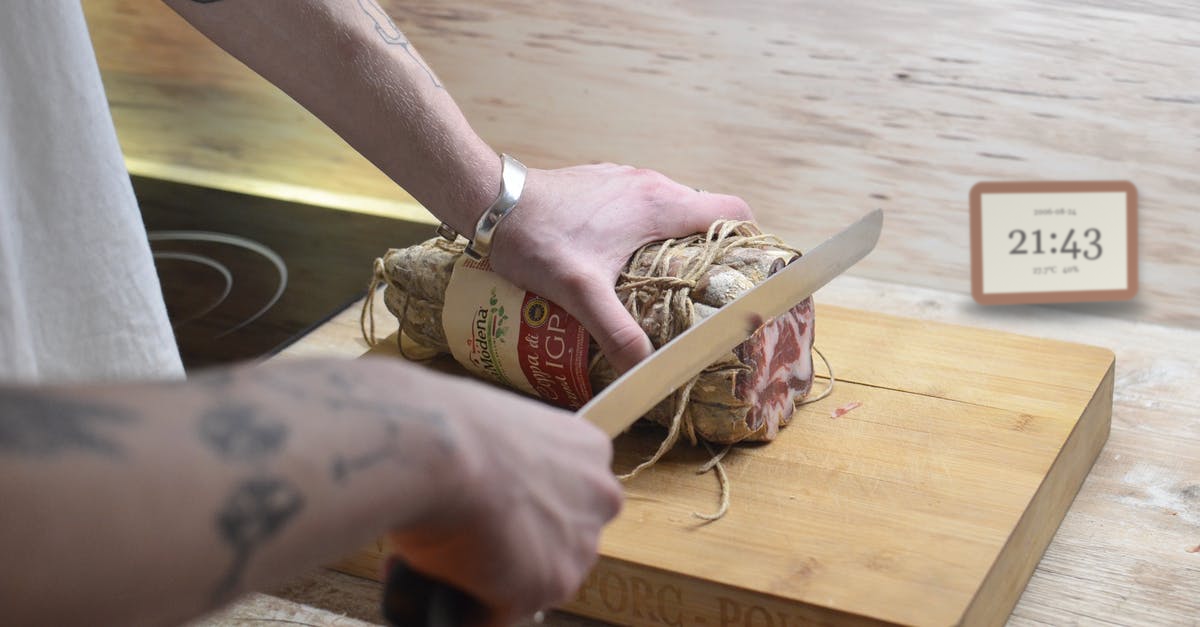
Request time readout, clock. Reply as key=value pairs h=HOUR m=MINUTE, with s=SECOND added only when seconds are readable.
h=21 m=43
